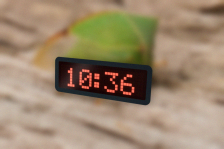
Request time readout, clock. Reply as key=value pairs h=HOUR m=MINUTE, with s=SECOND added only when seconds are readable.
h=10 m=36
